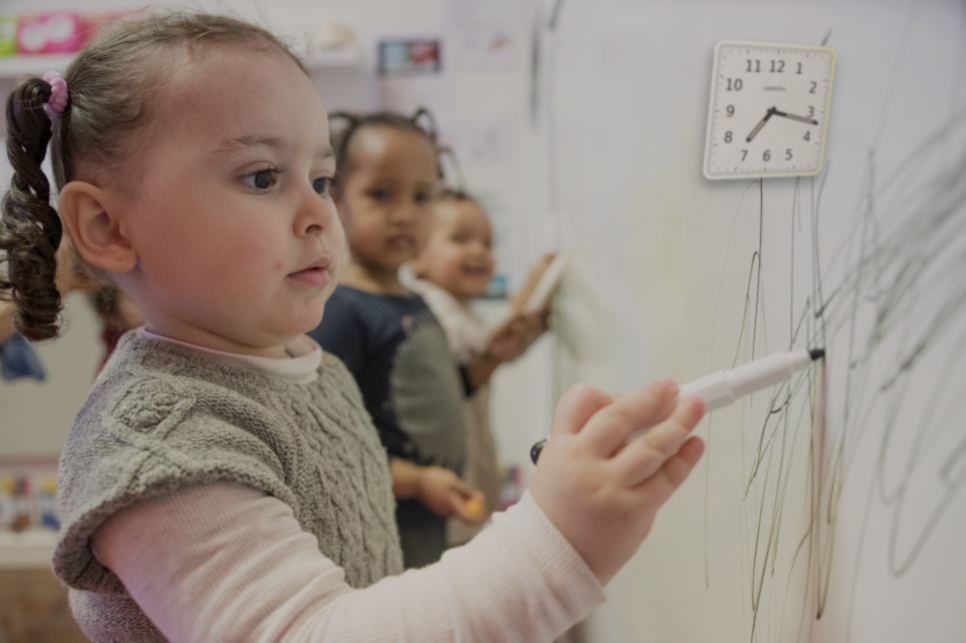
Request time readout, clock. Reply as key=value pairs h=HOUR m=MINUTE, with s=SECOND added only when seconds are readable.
h=7 m=17
